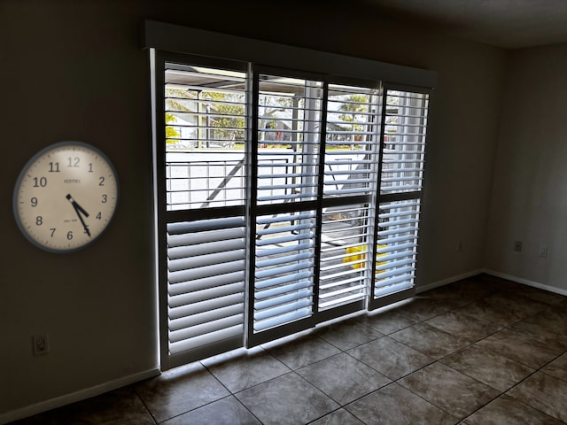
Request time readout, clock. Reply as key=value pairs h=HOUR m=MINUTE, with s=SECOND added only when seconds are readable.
h=4 m=25
